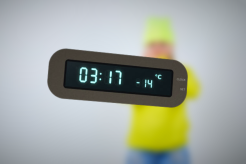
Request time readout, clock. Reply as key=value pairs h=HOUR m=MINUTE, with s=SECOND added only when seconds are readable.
h=3 m=17
